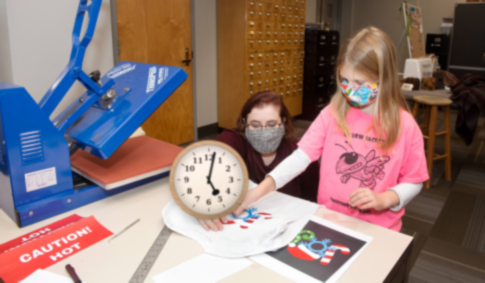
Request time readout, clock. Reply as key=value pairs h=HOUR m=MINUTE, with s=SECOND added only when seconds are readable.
h=5 m=2
